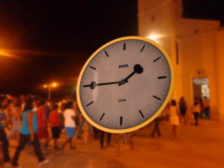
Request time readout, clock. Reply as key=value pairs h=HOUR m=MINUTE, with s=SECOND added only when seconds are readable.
h=1 m=45
